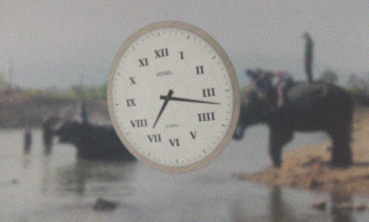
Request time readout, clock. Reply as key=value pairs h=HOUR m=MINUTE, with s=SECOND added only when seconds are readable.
h=7 m=17
